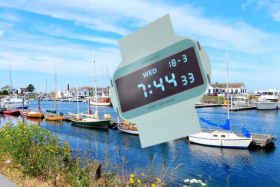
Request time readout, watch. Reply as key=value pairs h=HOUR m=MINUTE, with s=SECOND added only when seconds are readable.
h=7 m=44 s=33
